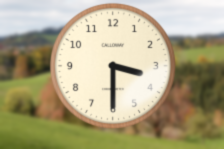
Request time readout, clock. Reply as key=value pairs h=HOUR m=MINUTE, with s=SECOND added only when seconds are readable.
h=3 m=30
